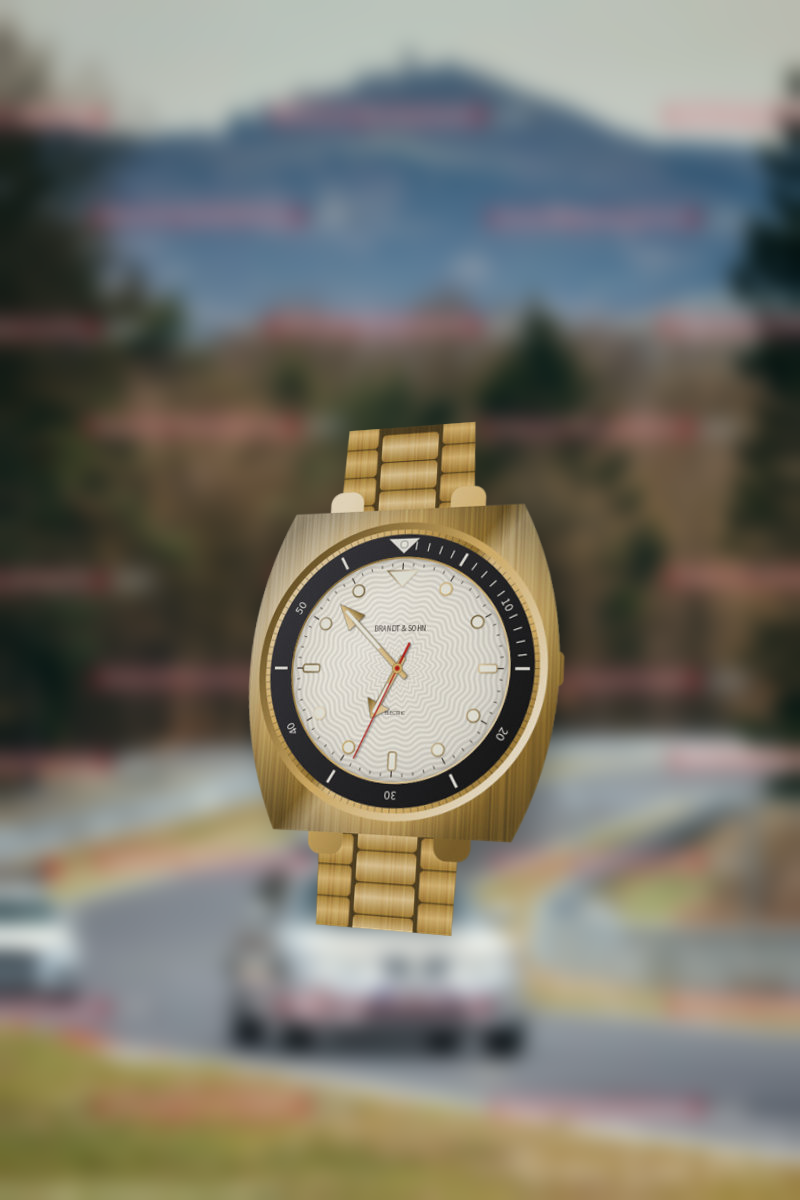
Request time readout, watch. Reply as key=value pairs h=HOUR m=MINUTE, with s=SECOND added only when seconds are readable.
h=6 m=52 s=34
